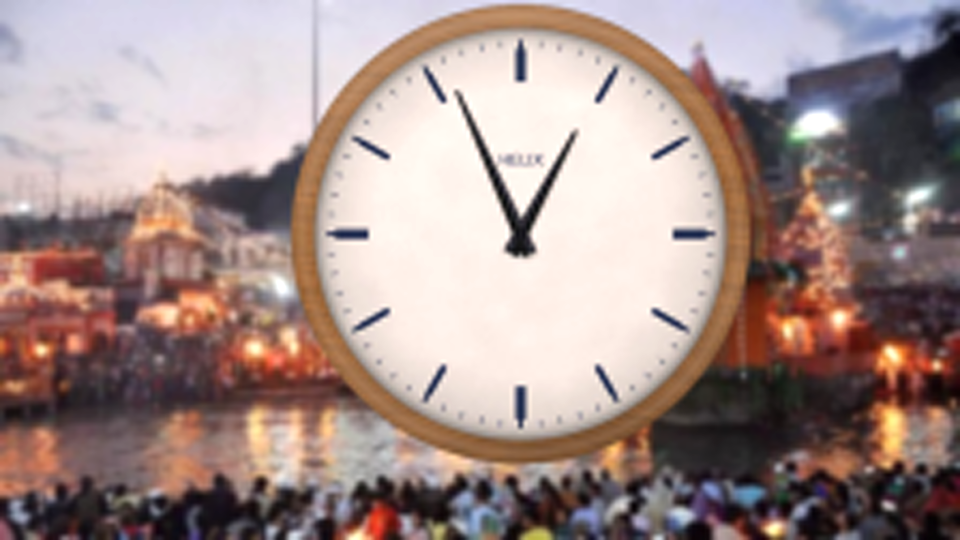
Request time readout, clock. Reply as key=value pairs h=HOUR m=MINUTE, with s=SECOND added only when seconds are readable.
h=12 m=56
